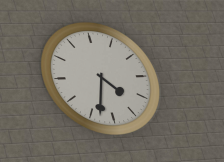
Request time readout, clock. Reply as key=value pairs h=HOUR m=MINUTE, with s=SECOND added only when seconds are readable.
h=4 m=33
